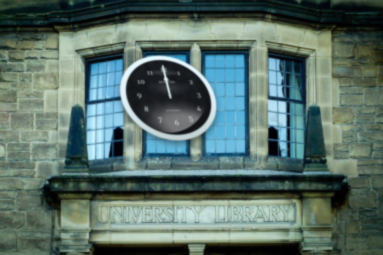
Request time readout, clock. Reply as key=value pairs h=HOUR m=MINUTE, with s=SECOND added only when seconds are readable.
h=12 m=0
